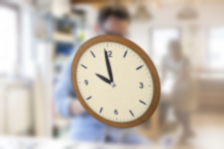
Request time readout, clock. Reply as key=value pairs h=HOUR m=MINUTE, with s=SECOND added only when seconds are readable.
h=9 m=59
